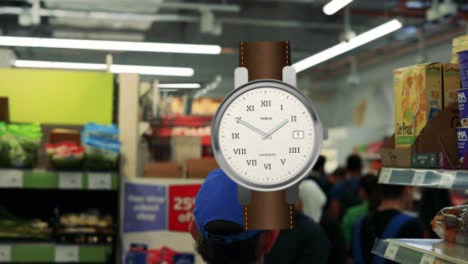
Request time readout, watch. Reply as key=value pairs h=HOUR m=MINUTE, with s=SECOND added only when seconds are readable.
h=1 m=50
